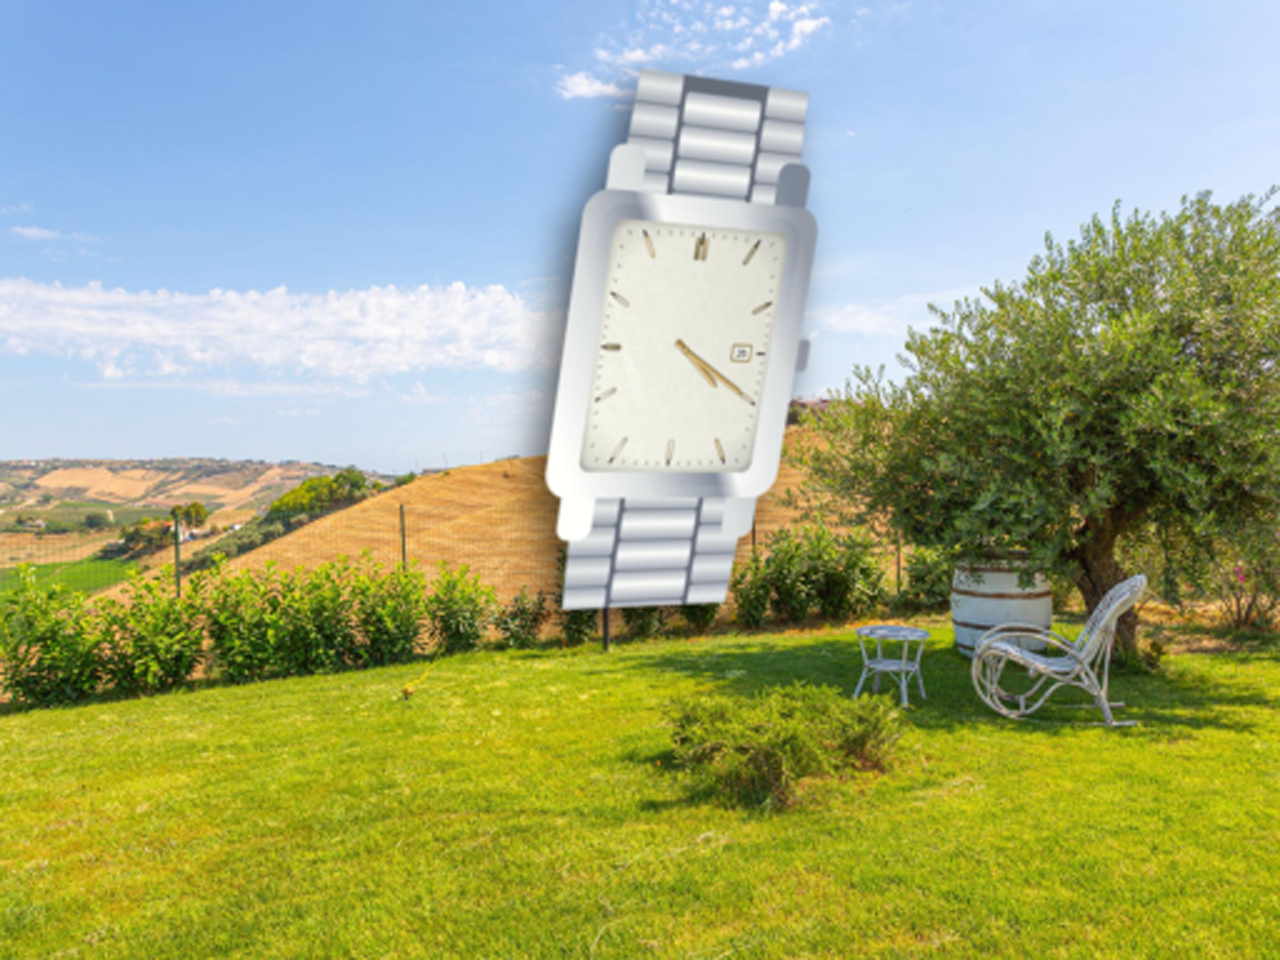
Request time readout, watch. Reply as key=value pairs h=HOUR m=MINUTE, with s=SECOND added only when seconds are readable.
h=4 m=20
